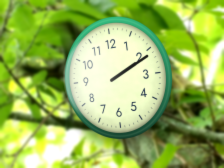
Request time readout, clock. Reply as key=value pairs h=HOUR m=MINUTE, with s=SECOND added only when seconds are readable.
h=2 m=11
